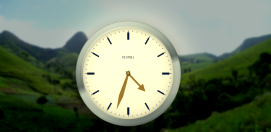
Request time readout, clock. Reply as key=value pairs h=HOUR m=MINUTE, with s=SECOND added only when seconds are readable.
h=4 m=33
